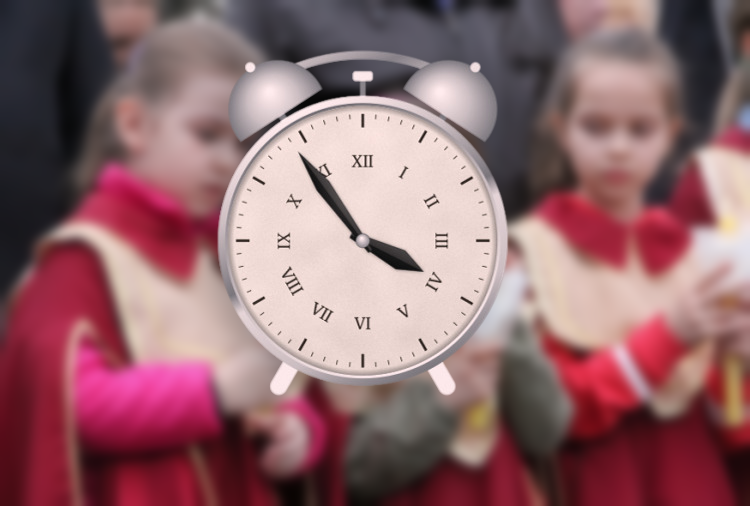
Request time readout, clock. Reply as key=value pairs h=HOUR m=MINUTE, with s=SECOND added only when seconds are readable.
h=3 m=54
